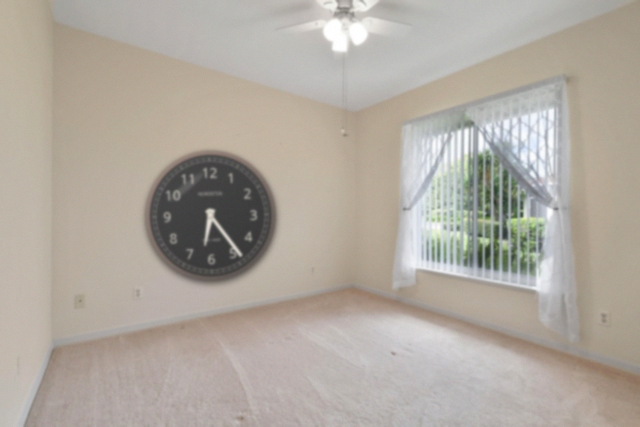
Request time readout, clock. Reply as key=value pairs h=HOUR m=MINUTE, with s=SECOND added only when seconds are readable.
h=6 m=24
